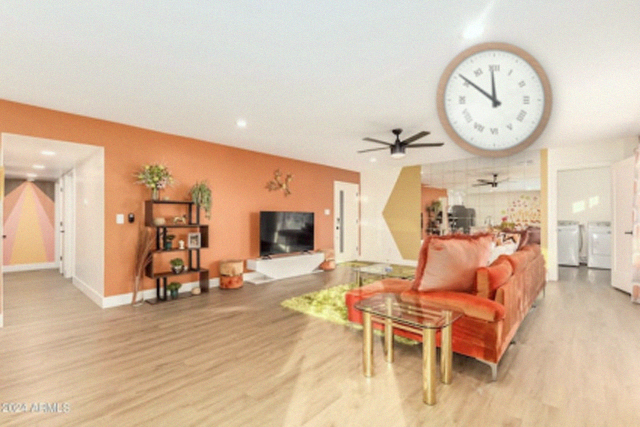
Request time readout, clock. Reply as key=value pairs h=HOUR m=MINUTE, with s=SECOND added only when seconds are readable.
h=11 m=51
